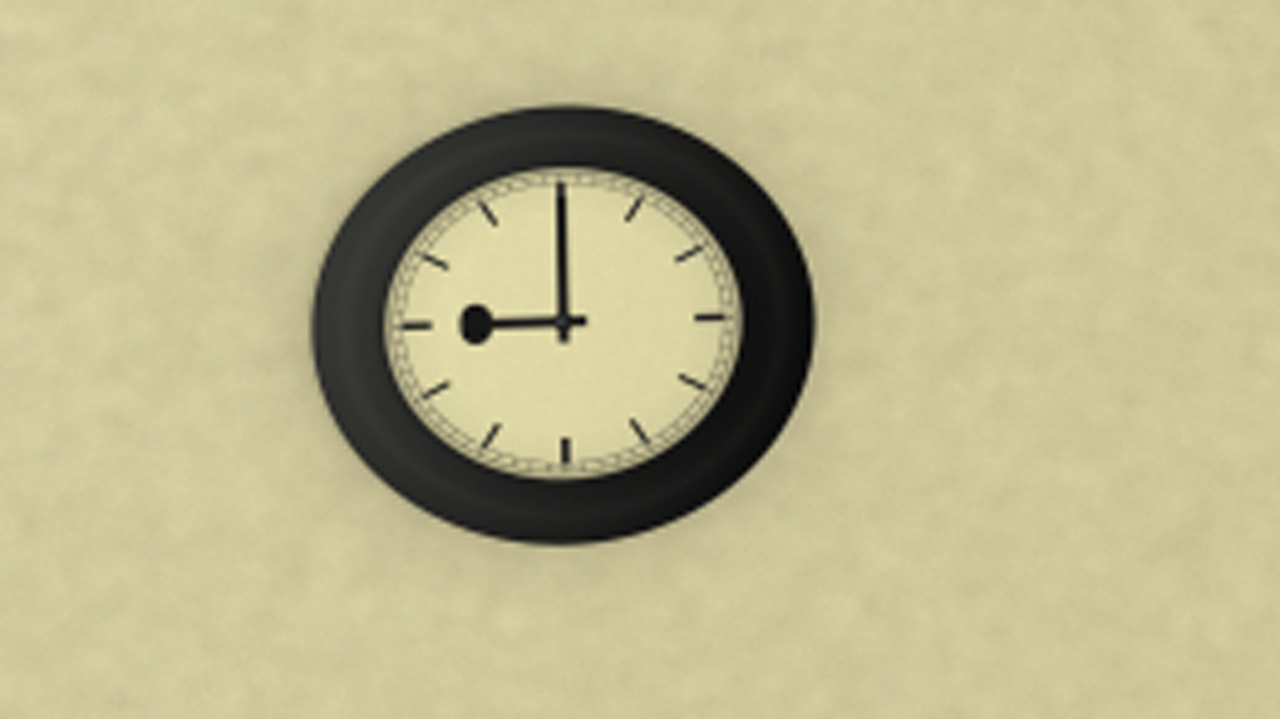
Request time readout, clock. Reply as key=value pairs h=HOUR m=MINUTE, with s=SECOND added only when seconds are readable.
h=9 m=0
